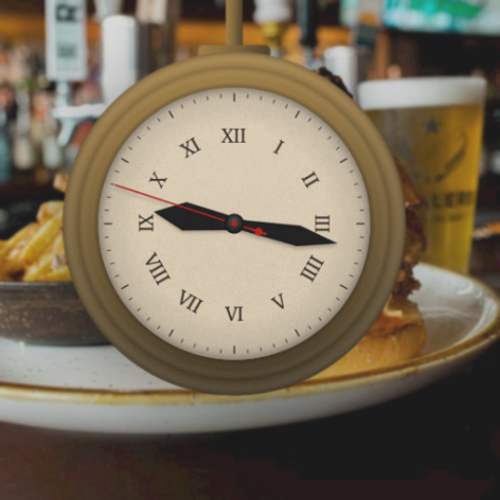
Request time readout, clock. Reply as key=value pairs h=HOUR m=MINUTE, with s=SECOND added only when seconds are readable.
h=9 m=16 s=48
